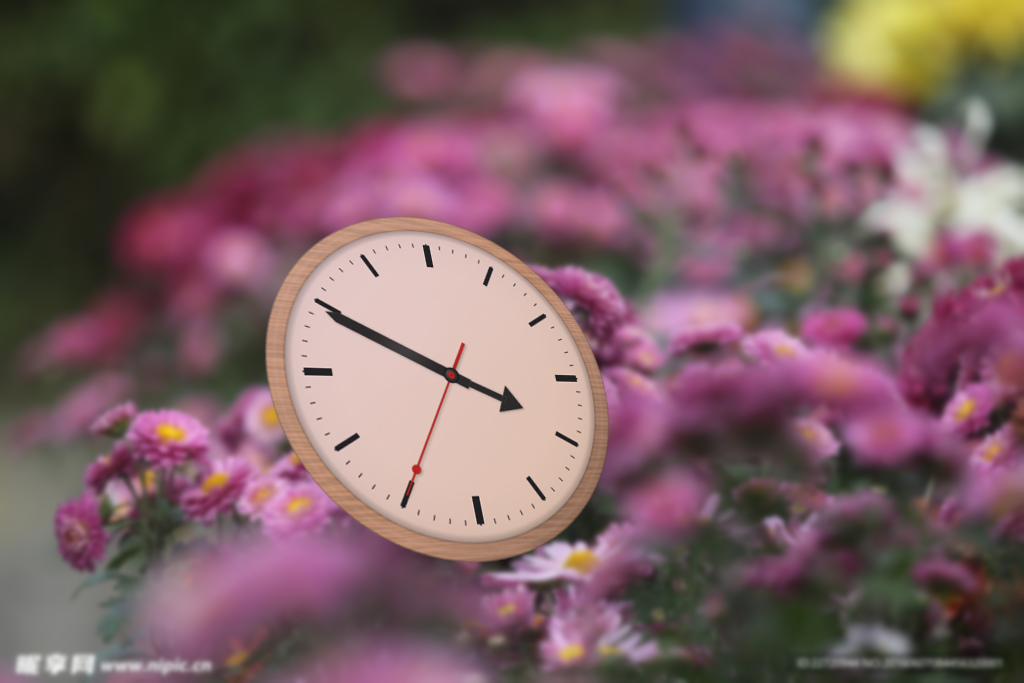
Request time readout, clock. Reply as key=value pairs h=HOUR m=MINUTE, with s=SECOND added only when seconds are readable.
h=3 m=49 s=35
